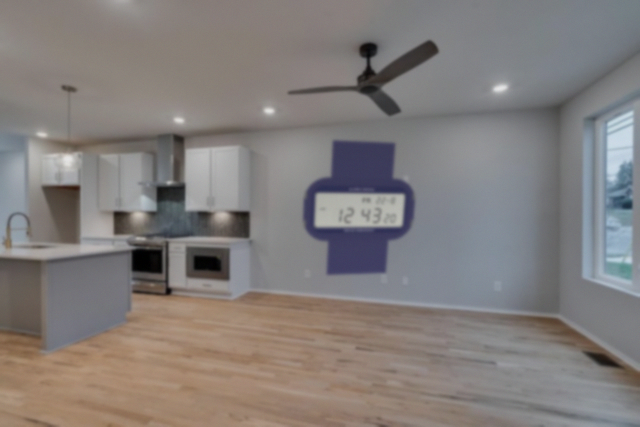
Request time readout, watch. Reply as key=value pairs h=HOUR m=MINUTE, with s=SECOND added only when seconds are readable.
h=12 m=43
